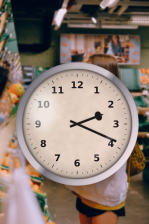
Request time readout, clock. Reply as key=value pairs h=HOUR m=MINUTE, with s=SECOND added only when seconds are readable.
h=2 m=19
